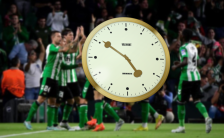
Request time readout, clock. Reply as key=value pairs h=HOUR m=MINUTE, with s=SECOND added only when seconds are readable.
h=4 m=51
